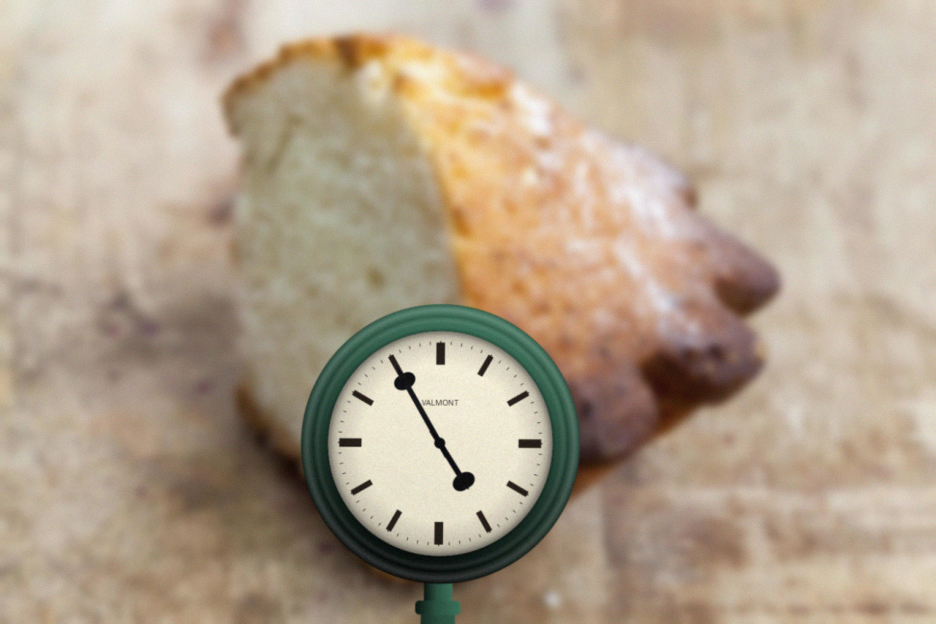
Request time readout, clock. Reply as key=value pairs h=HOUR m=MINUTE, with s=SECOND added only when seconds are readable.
h=4 m=55
